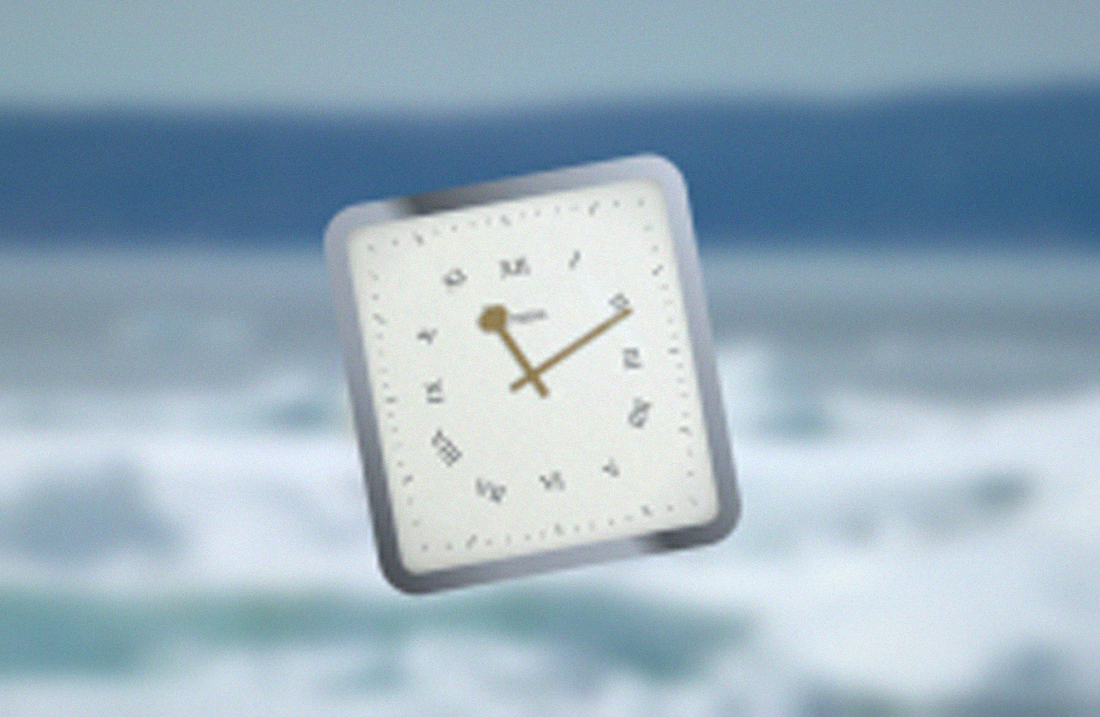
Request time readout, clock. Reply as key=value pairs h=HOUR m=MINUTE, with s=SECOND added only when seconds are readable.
h=11 m=11
